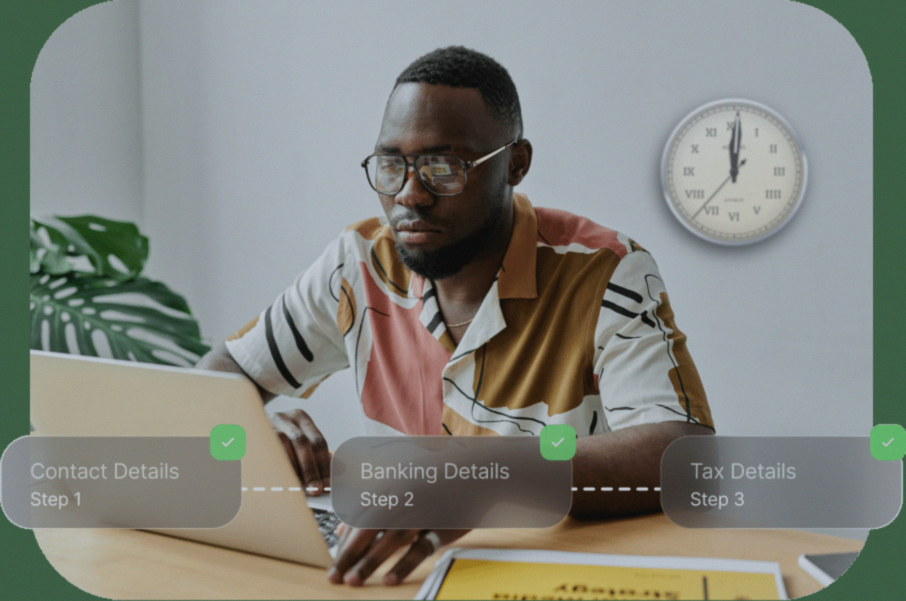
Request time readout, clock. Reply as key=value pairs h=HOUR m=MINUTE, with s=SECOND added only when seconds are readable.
h=12 m=0 s=37
